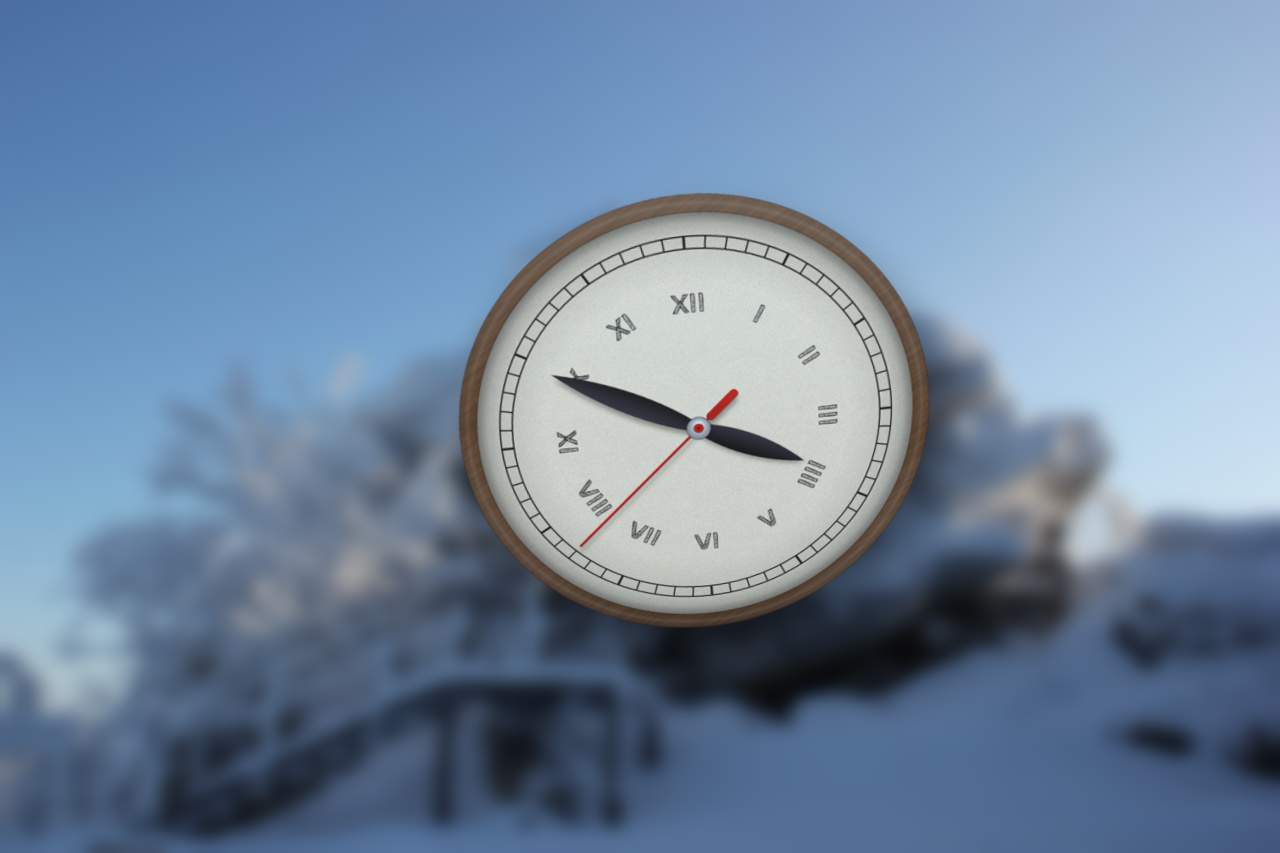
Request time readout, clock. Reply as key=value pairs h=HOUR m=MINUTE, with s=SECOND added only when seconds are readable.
h=3 m=49 s=38
